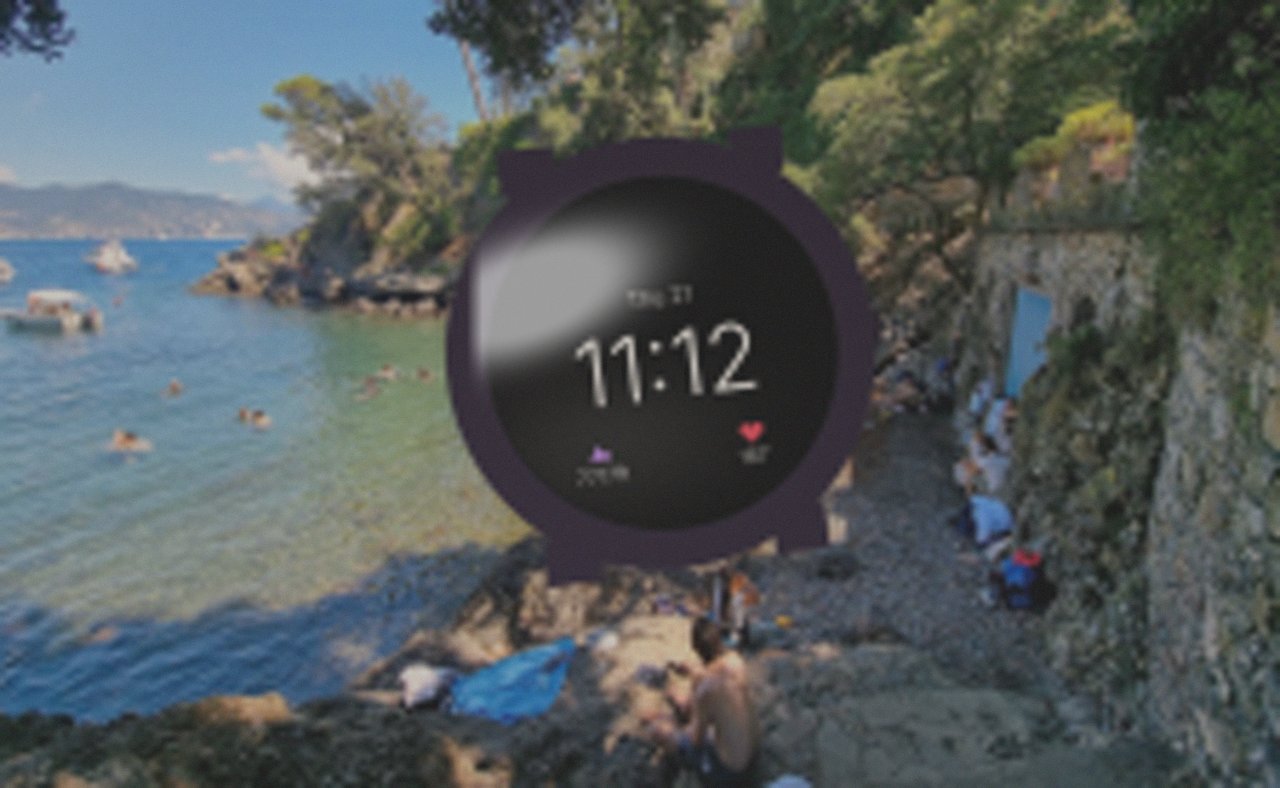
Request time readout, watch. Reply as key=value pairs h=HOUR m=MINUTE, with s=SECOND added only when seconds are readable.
h=11 m=12
